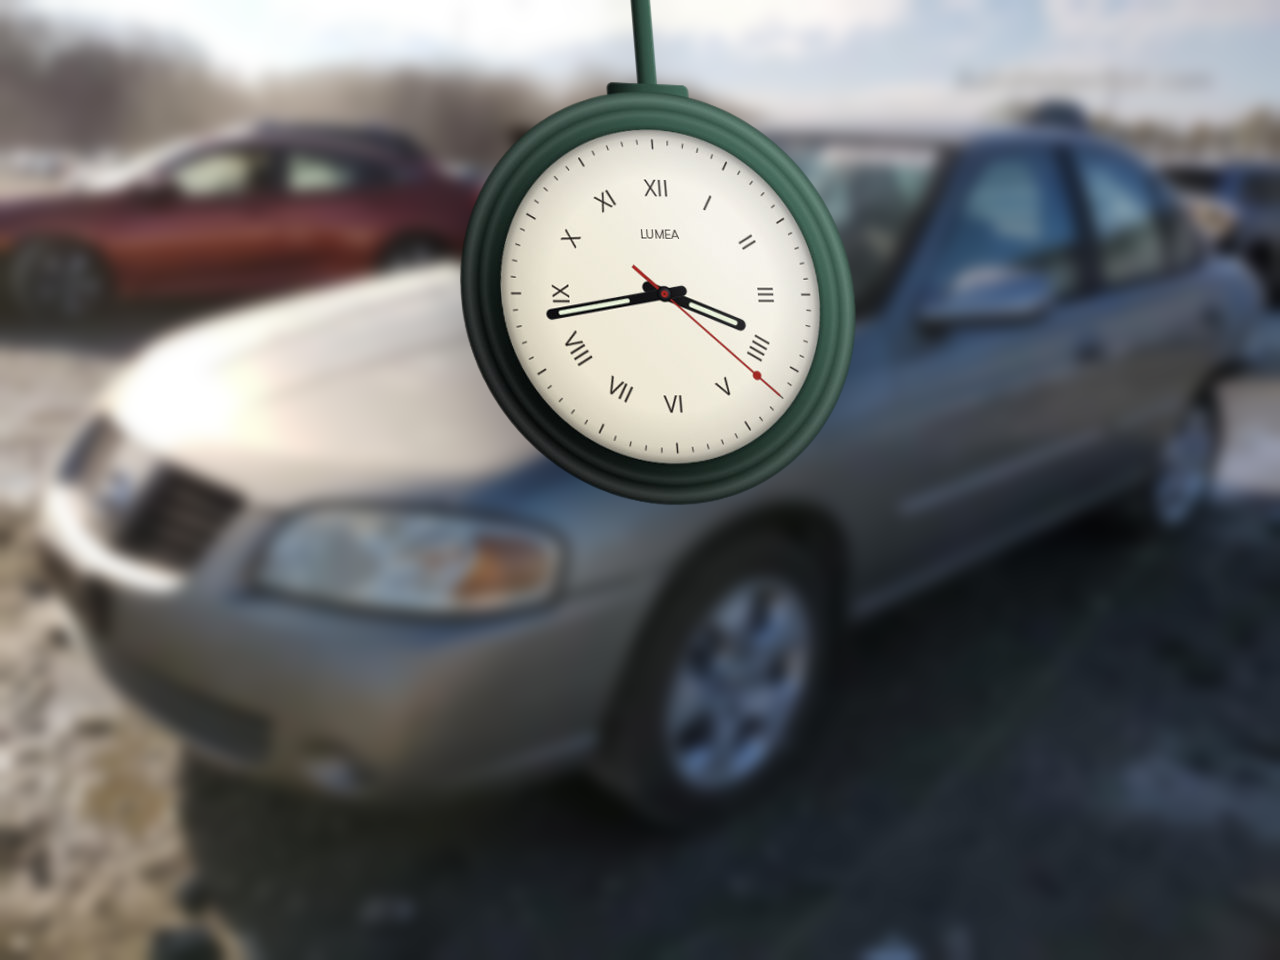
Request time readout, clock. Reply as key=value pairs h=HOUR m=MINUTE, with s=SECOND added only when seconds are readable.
h=3 m=43 s=22
